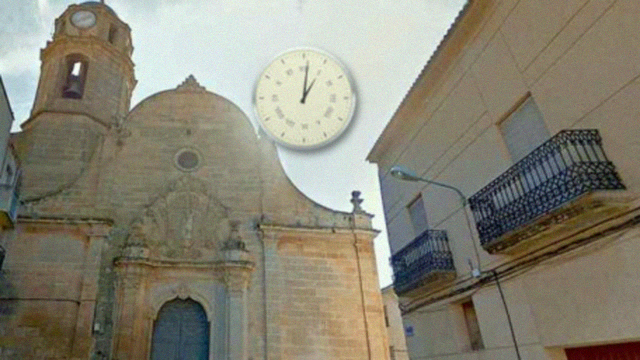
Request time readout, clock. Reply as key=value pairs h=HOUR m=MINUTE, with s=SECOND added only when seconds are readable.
h=1 m=1
